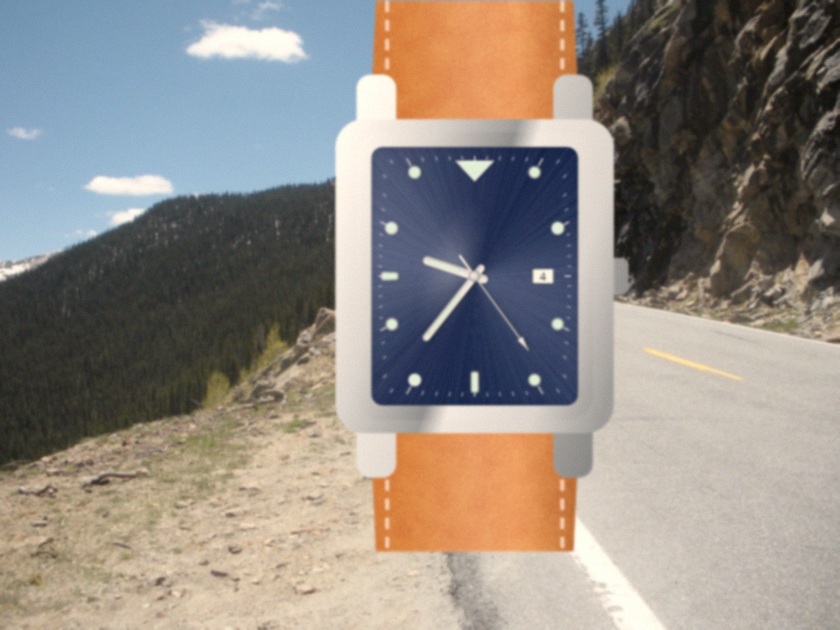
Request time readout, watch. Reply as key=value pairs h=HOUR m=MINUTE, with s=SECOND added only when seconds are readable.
h=9 m=36 s=24
